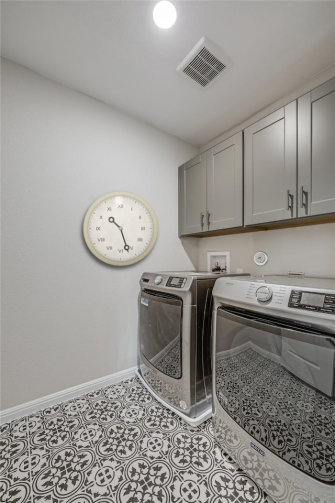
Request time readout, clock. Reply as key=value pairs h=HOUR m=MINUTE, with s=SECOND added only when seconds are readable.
h=10 m=27
